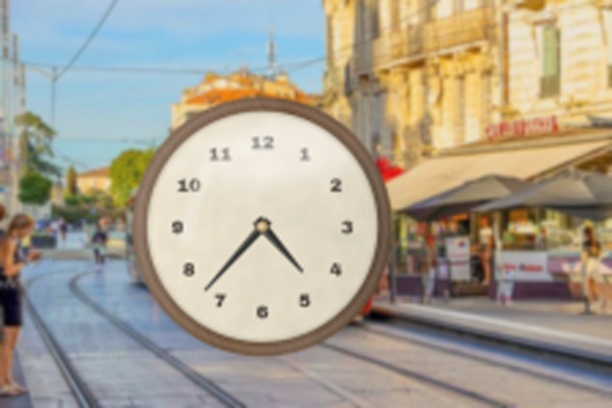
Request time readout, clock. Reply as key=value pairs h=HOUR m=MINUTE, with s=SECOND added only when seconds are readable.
h=4 m=37
